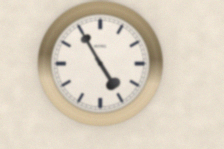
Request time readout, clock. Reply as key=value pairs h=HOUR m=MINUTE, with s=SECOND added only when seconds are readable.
h=4 m=55
